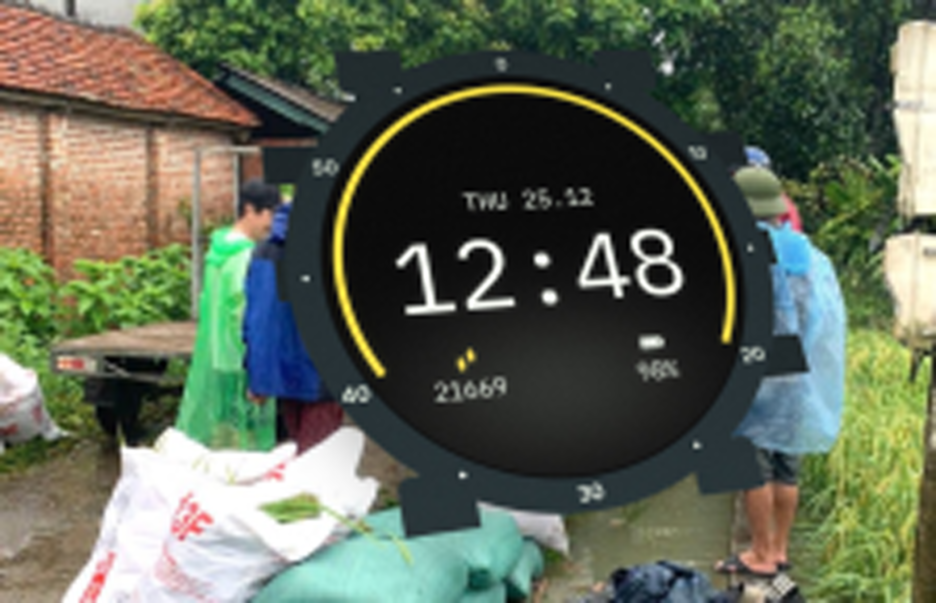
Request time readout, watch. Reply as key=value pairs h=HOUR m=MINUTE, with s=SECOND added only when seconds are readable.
h=12 m=48
